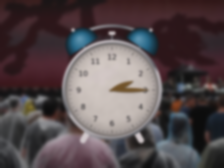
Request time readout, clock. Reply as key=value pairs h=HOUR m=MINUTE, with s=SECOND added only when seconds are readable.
h=2 m=15
